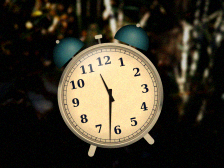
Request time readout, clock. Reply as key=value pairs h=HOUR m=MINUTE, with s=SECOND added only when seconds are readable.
h=11 m=32
